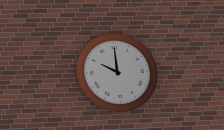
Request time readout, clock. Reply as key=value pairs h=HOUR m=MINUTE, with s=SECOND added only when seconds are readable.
h=10 m=0
